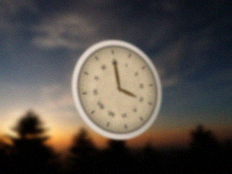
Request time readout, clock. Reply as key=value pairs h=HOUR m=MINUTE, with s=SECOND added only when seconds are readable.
h=4 m=0
